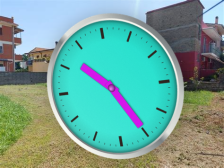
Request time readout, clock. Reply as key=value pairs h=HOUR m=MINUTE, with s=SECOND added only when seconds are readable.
h=10 m=25
